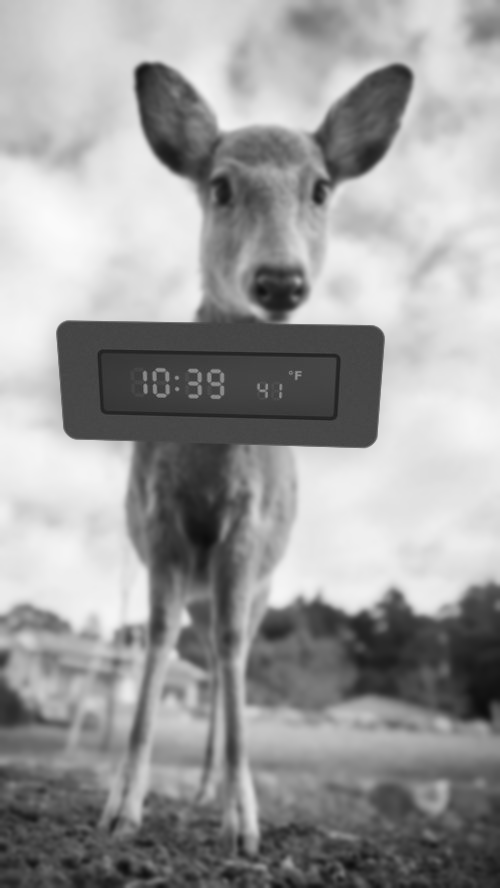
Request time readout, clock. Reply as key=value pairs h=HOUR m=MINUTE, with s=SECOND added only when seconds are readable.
h=10 m=39
